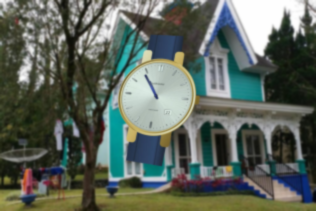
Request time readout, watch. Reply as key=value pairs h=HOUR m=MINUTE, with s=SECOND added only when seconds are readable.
h=10 m=54
